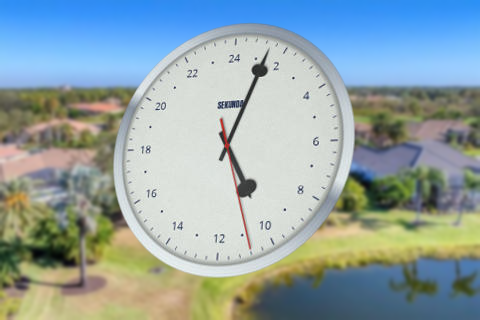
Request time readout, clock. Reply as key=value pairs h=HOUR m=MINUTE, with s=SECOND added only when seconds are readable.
h=10 m=3 s=27
